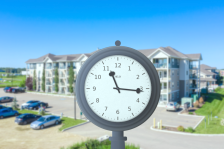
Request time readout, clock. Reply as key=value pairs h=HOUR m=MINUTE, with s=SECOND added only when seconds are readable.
h=11 m=16
